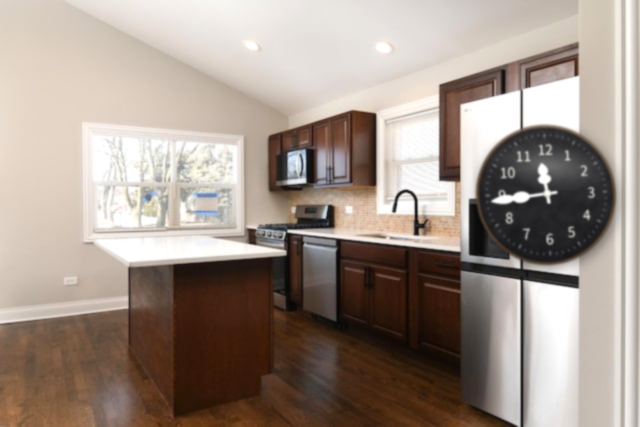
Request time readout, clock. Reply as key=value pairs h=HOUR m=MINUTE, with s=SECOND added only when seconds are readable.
h=11 m=44
